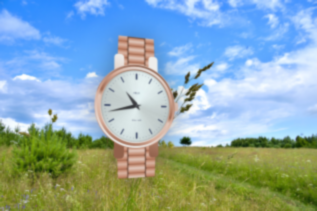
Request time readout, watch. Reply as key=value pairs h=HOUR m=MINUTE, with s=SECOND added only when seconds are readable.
h=10 m=43
